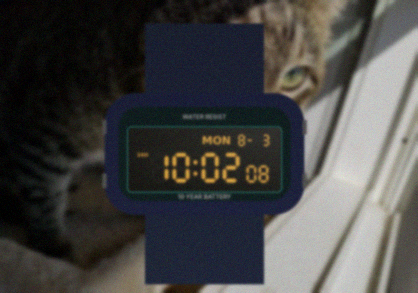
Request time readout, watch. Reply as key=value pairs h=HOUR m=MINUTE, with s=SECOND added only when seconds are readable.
h=10 m=2 s=8
